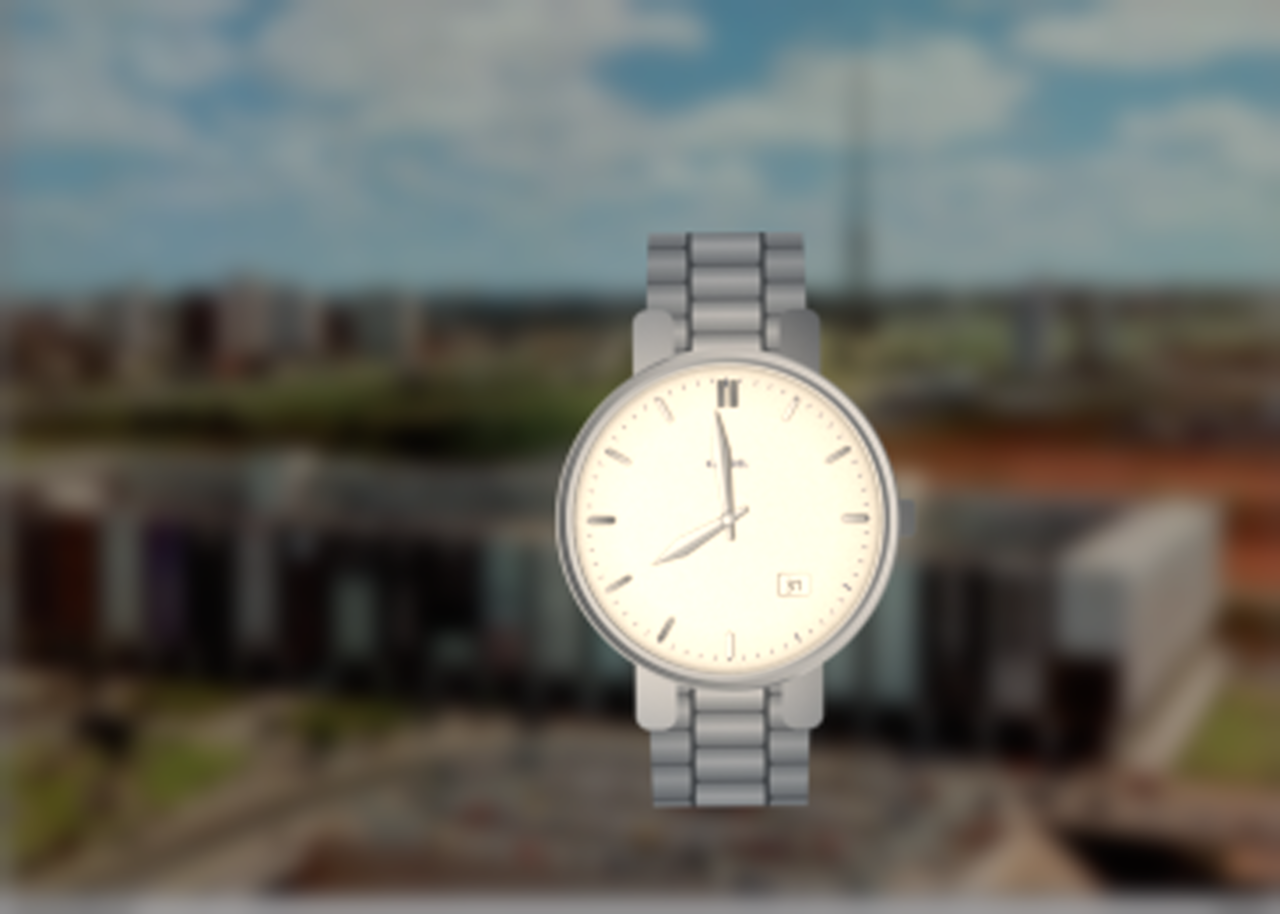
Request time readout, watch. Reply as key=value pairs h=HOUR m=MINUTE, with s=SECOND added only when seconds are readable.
h=7 m=59
